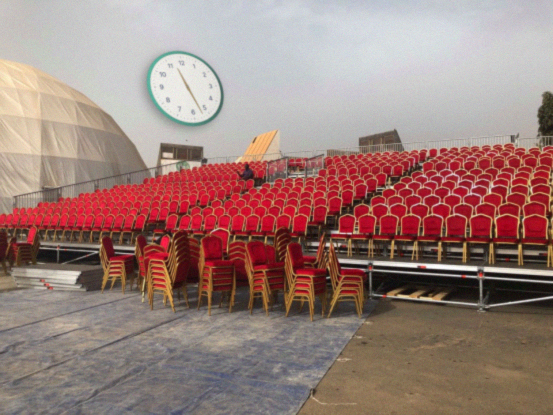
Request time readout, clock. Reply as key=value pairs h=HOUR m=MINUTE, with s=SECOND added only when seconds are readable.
h=11 m=27
